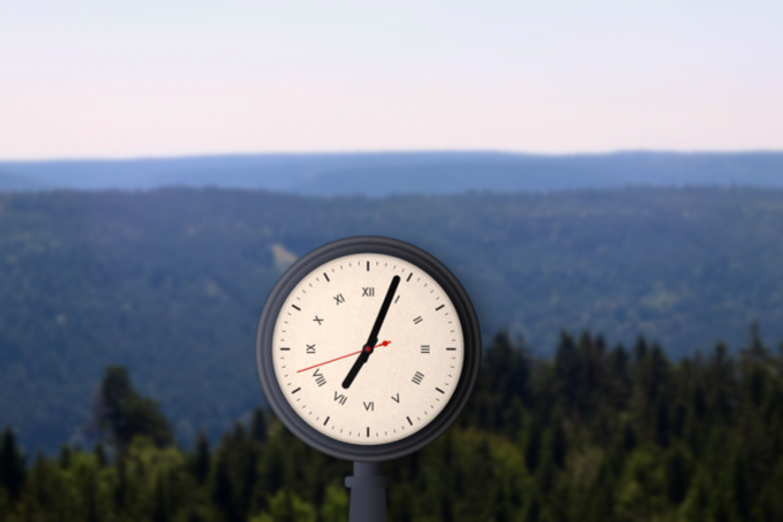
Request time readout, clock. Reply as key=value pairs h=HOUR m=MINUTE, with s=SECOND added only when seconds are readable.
h=7 m=3 s=42
